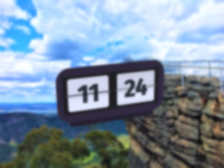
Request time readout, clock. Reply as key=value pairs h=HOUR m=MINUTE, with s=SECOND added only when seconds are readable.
h=11 m=24
